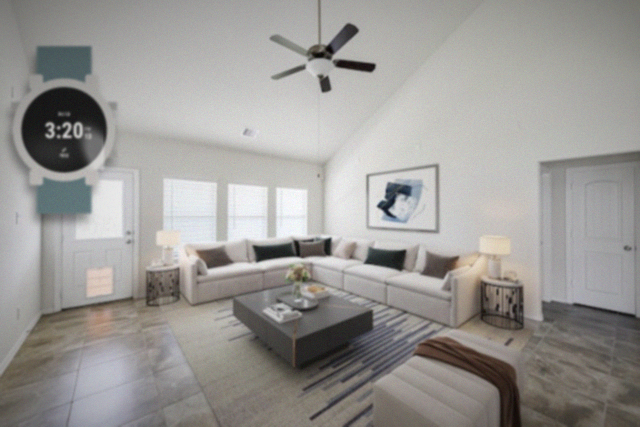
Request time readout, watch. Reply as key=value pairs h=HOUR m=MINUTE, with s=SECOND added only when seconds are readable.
h=3 m=20
